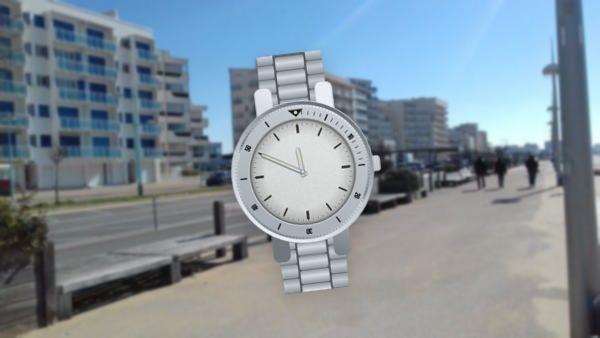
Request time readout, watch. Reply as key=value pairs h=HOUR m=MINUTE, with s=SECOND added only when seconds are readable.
h=11 m=50
